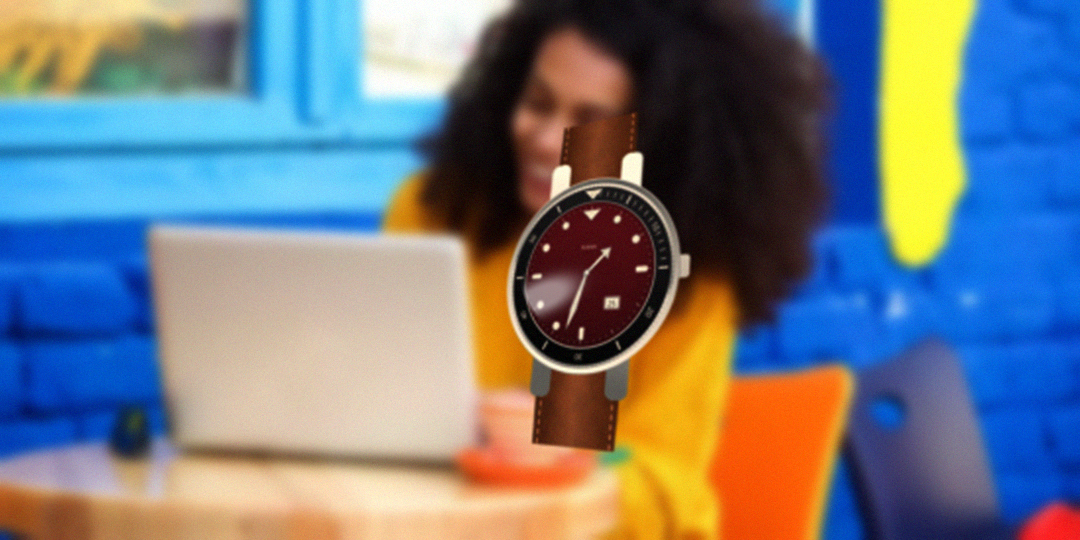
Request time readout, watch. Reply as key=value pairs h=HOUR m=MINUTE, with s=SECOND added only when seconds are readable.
h=1 m=33
